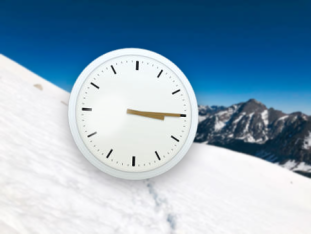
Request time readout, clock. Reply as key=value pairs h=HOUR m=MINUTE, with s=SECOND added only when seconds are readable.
h=3 m=15
